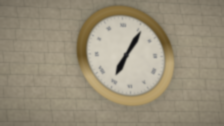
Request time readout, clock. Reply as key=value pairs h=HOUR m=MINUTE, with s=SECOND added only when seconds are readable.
h=7 m=6
